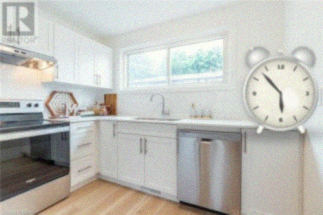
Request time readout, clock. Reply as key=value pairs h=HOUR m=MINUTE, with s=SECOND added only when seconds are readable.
h=5 m=53
